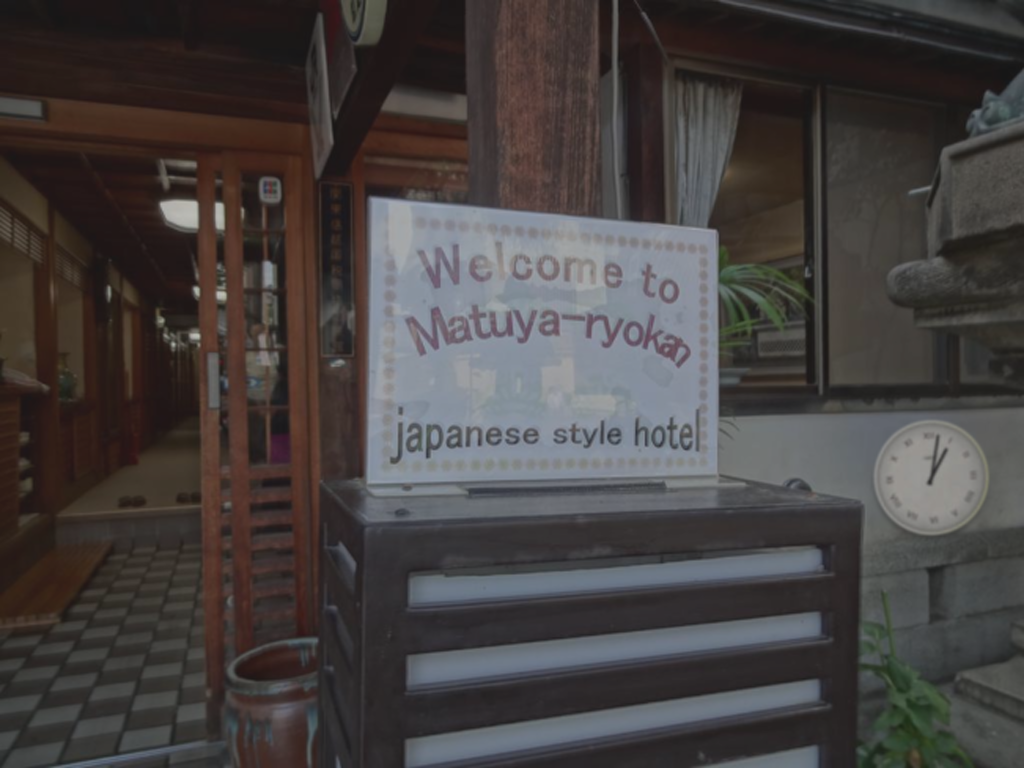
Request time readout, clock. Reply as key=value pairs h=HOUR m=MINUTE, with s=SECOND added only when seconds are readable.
h=1 m=2
